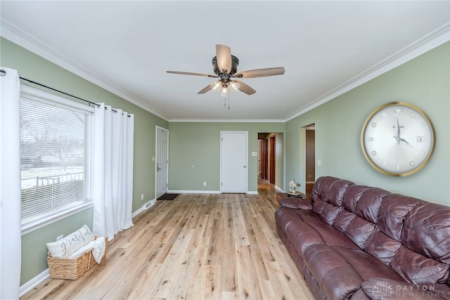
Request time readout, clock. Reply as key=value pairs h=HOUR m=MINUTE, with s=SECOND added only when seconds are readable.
h=3 m=59
